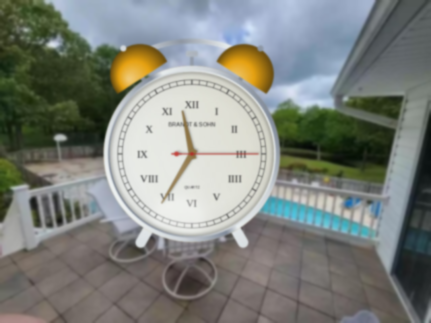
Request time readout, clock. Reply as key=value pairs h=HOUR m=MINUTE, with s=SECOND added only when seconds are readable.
h=11 m=35 s=15
